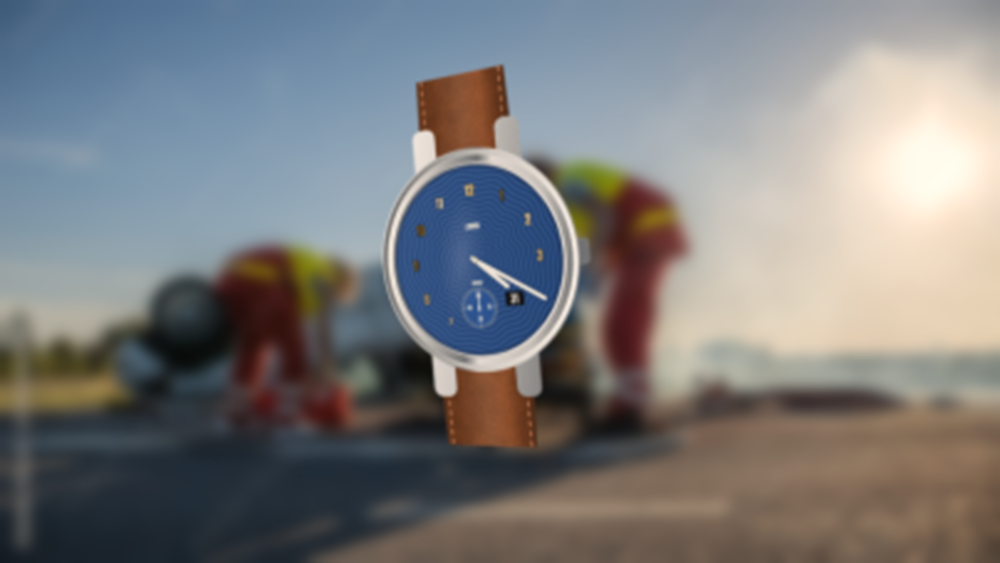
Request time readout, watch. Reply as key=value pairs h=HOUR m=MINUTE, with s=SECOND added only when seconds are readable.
h=4 m=20
